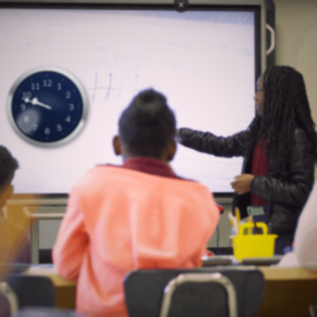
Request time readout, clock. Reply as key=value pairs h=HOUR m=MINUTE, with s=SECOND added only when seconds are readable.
h=9 m=48
